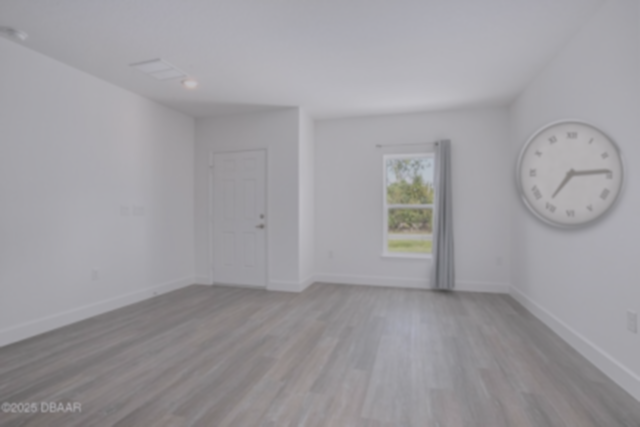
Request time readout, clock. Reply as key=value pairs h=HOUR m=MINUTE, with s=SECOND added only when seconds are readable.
h=7 m=14
